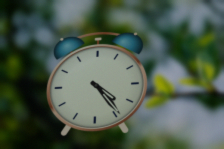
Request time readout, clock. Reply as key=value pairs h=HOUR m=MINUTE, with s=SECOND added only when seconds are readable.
h=4 m=24
